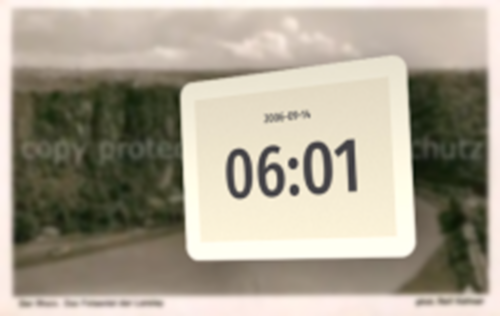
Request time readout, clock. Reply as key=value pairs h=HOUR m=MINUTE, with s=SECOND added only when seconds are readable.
h=6 m=1
